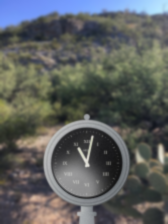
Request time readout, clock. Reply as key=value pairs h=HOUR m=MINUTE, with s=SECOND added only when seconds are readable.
h=11 m=2
